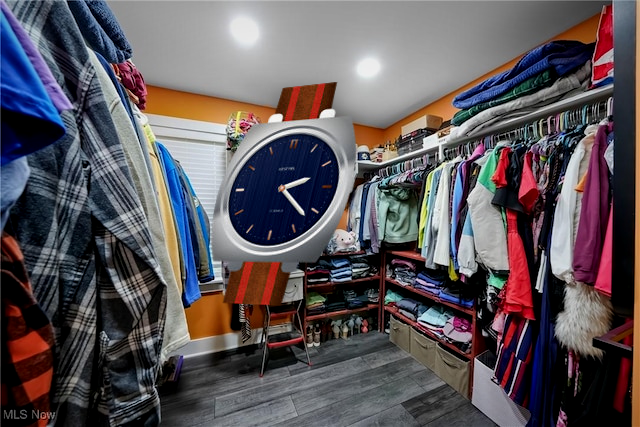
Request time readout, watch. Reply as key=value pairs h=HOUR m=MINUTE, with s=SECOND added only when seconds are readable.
h=2 m=22
